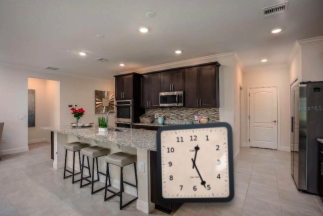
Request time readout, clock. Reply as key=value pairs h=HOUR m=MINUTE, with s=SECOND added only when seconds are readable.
h=12 m=26
